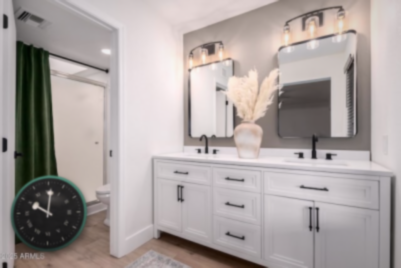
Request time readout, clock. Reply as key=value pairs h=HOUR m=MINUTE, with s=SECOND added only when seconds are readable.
h=10 m=1
